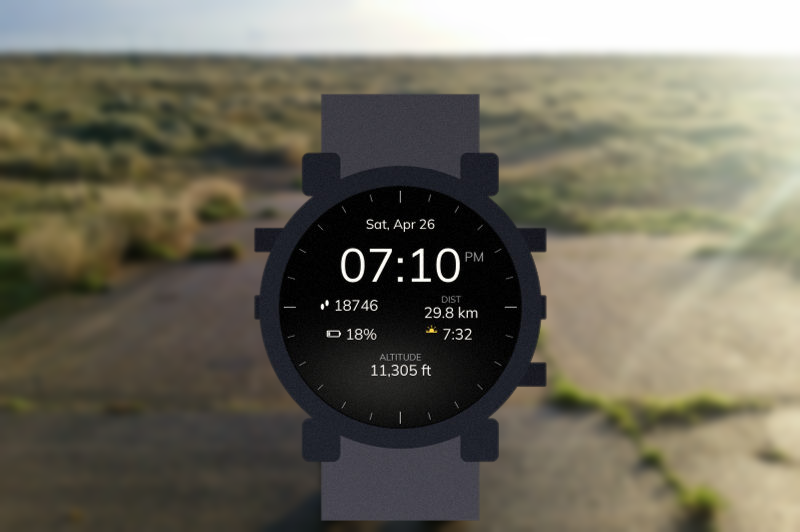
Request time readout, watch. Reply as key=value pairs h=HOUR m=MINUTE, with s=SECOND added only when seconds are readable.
h=7 m=10
